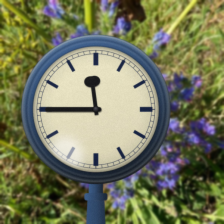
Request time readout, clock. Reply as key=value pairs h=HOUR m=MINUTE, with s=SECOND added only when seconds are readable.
h=11 m=45
